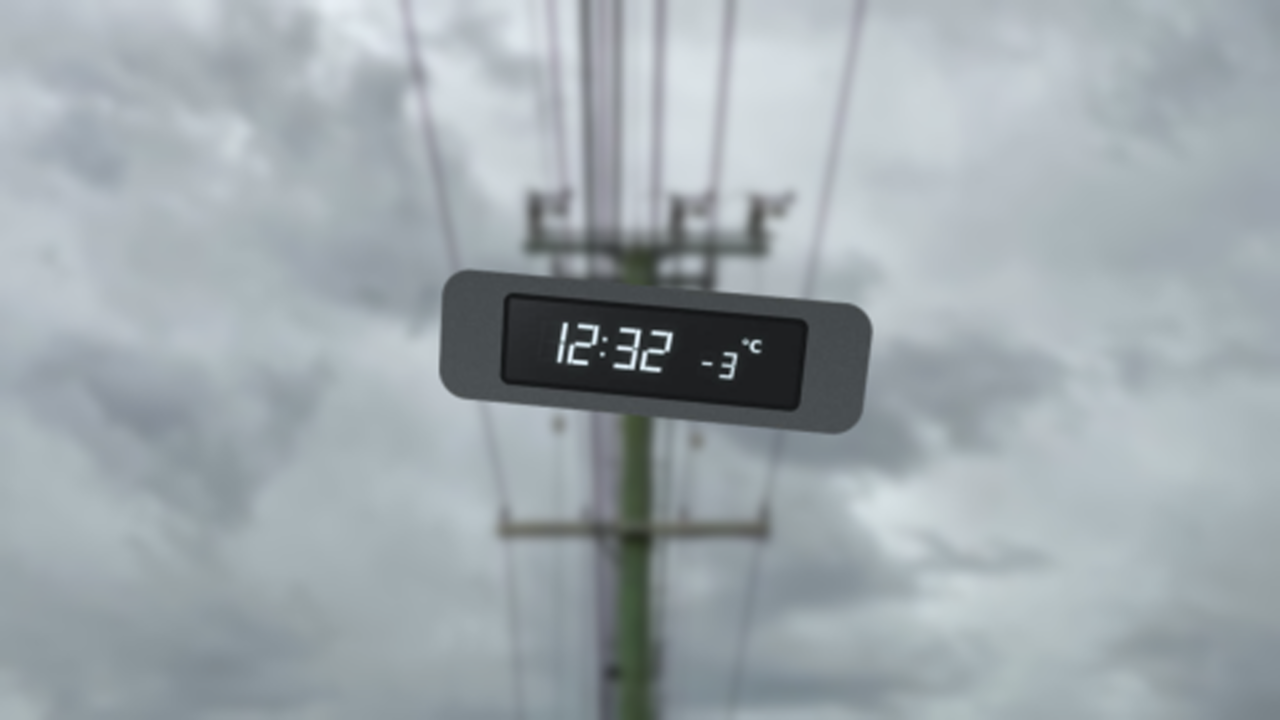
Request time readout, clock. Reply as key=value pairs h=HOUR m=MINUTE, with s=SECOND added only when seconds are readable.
h=12 m=32
